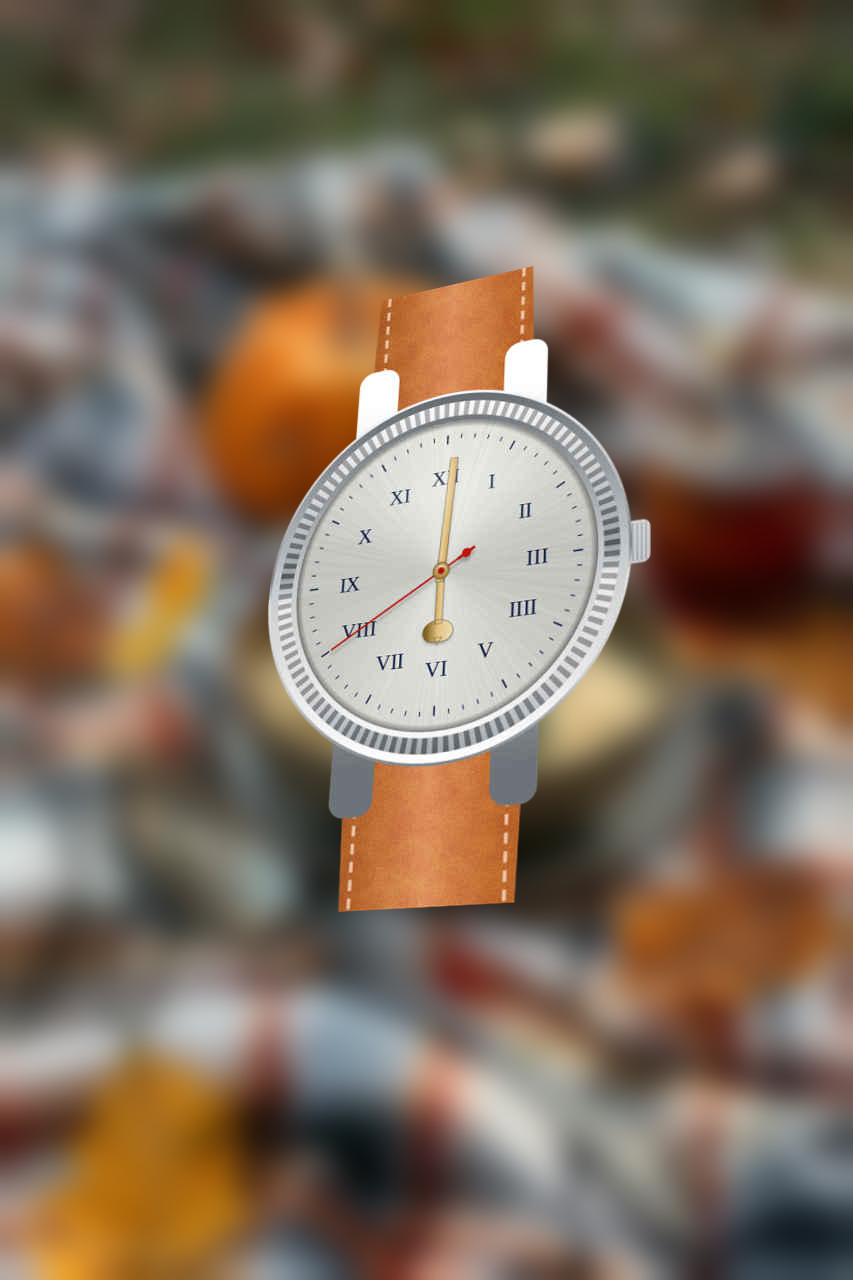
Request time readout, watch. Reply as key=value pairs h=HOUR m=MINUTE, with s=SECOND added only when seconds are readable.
h=6 m=0 s=40
